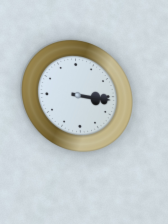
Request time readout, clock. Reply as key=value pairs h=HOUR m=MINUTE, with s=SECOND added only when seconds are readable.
h=3 m=16
